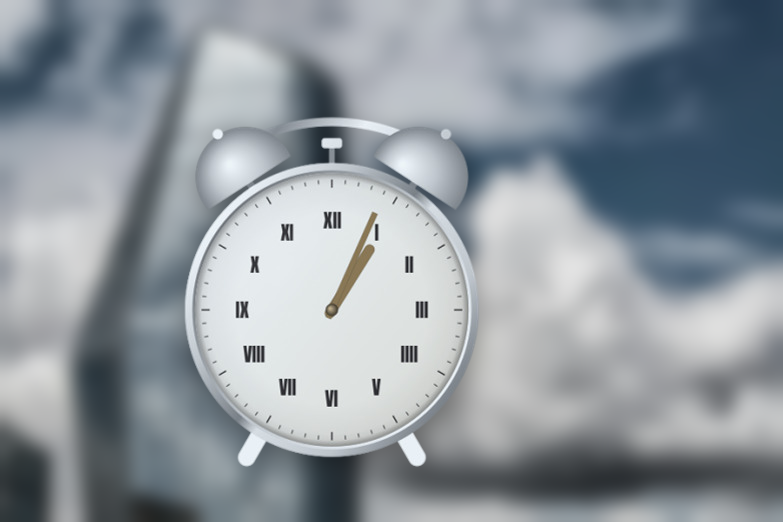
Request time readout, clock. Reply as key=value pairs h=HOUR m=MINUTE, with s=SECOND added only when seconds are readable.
h=1 m=4
